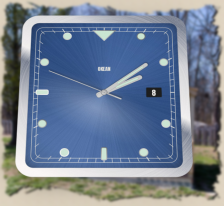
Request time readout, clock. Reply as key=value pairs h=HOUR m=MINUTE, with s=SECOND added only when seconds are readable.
h=2 m=8 s=49
